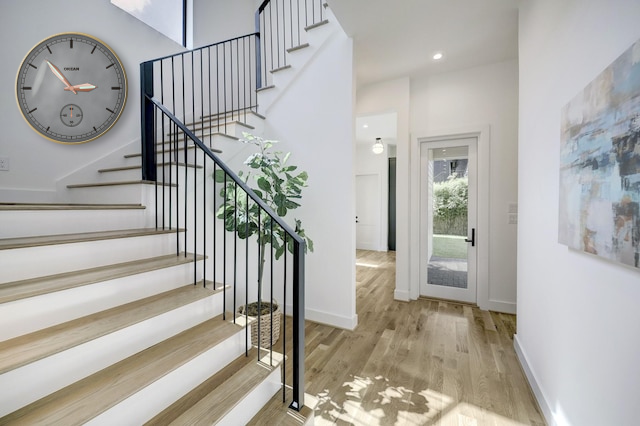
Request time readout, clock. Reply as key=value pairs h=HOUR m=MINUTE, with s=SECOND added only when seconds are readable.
h=2 m=53
